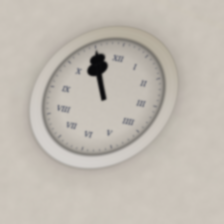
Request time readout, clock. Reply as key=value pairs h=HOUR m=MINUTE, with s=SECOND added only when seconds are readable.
h=10 m=55
